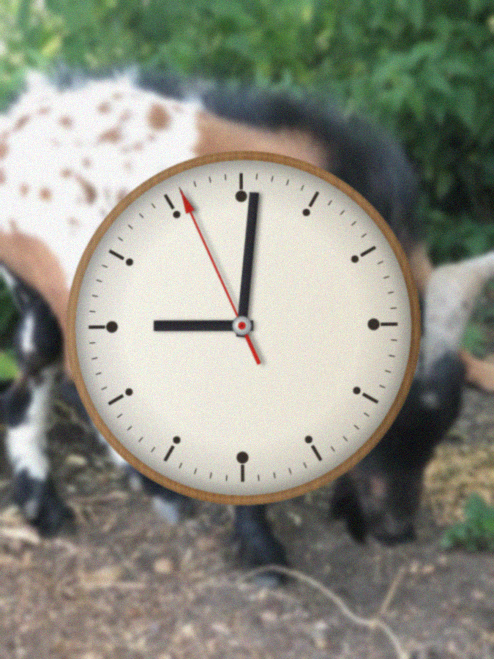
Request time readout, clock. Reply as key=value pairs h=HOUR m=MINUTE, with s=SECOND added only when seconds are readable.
h=9 m=0 s=56
